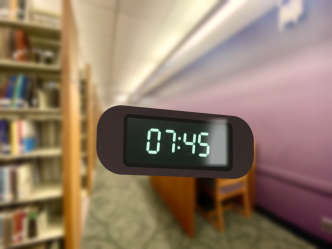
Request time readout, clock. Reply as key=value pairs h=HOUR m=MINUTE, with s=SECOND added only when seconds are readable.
h=7 m=45
